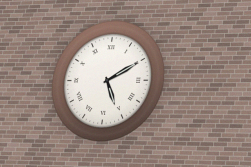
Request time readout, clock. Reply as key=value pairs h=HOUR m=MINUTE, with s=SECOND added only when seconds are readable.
h=5 m=10
